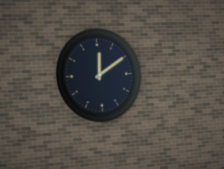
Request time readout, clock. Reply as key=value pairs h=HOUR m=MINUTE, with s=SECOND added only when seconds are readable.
h=12 m=10
